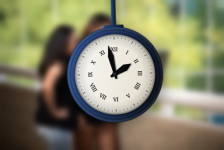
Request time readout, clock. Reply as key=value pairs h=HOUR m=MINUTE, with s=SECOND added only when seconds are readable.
h=1 m=58
